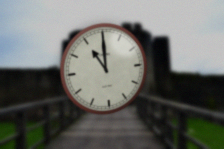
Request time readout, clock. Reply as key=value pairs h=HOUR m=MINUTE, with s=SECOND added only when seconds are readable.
h=11 m=0
